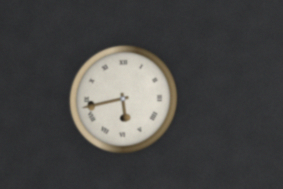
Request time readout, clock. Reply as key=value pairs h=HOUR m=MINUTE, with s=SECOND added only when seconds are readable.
h=5 m=43
